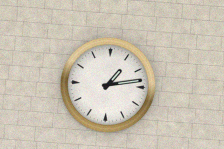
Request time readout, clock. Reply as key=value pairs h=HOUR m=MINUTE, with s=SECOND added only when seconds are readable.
h=1 m=13
